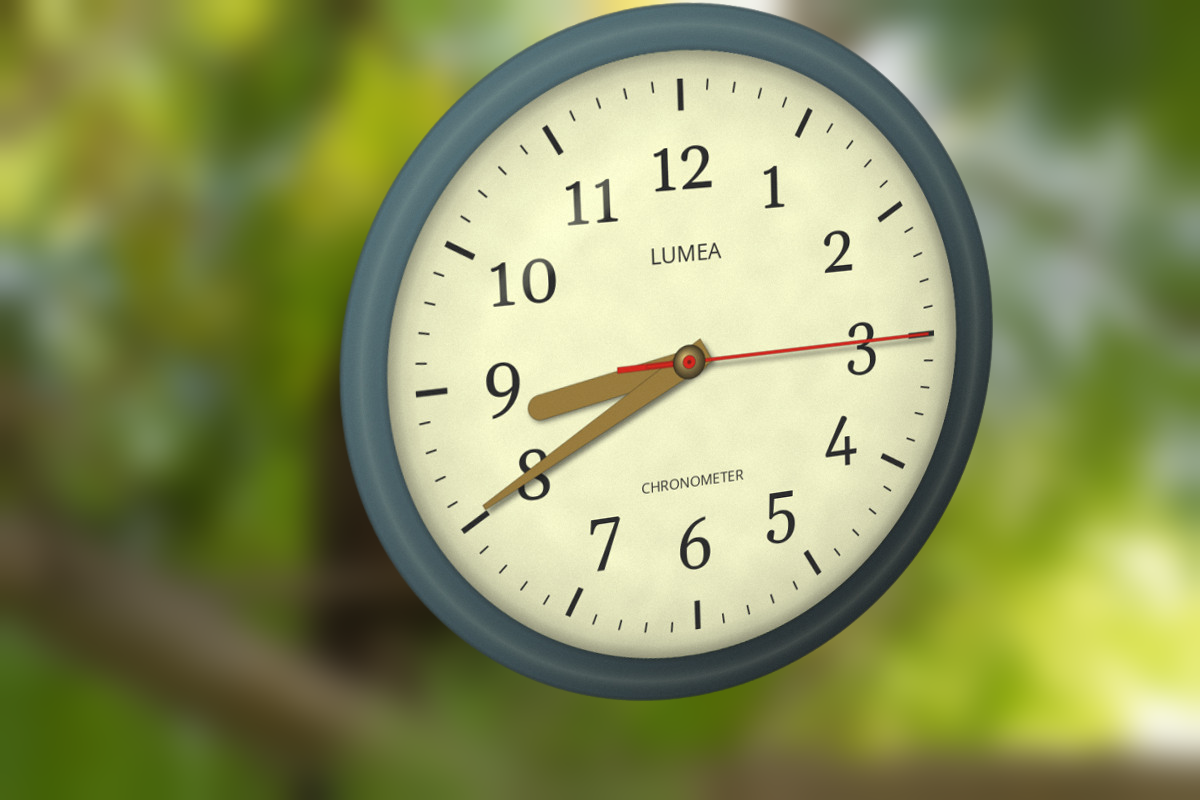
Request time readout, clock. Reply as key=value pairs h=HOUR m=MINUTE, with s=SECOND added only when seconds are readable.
h=8 m=40 s=15
